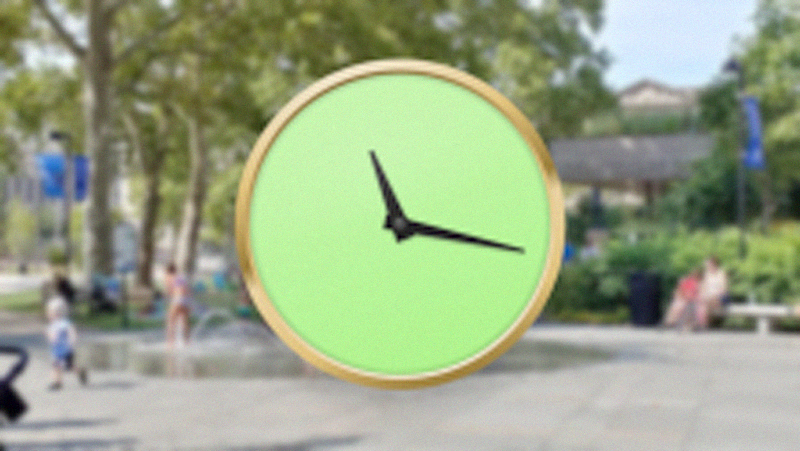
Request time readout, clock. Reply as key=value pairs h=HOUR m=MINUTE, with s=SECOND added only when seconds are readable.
h=11 m=17
